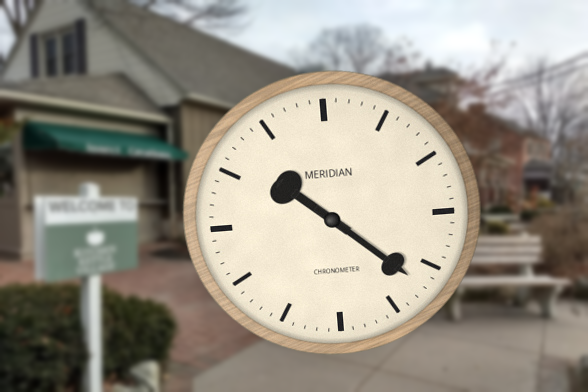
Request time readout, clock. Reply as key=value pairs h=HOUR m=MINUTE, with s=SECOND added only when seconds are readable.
h=10 m=22
